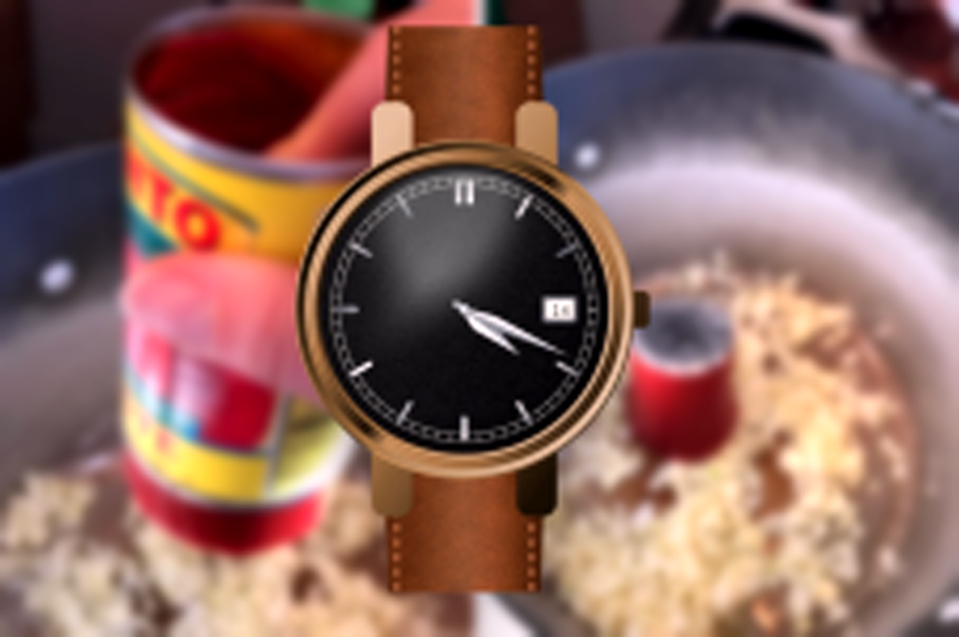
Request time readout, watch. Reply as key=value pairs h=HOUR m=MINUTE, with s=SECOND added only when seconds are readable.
h=4 m=19
